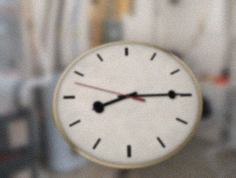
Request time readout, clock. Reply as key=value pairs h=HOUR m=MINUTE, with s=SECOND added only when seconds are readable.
h=8 m=14 s=48
